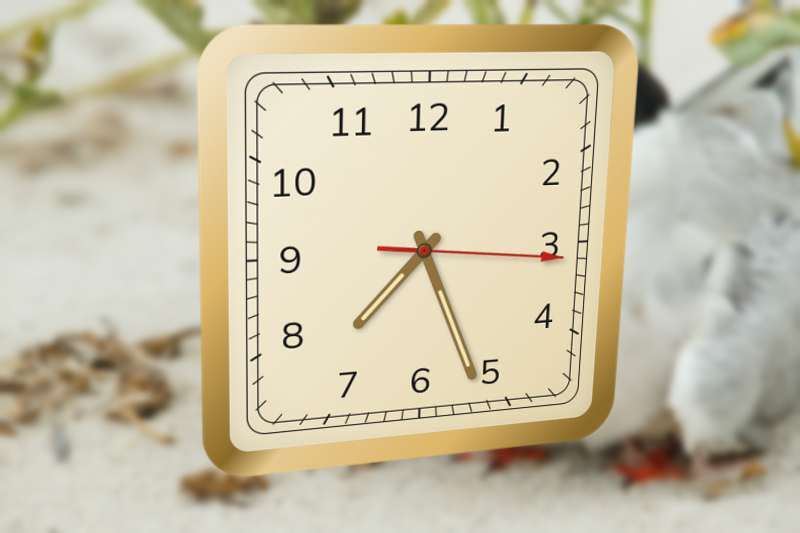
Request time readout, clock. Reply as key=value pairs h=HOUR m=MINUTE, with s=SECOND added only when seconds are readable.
h=7 m=26 s=16
